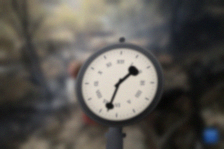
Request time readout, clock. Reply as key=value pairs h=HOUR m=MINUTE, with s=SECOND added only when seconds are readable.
h=1 m=33
